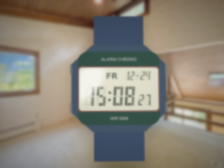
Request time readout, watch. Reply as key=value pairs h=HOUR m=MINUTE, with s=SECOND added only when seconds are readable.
h=15 m=8 s=27
